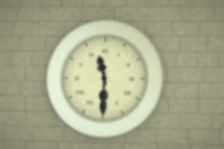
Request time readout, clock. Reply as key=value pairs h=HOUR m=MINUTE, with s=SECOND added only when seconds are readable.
h=11 m=30
